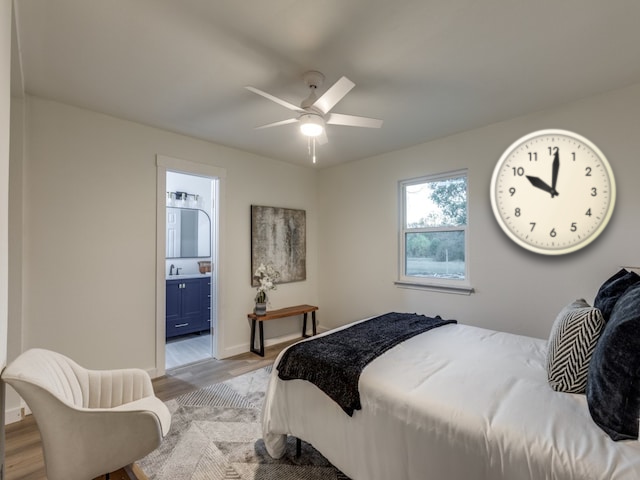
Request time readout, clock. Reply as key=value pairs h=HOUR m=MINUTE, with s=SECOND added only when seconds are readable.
h=10 m=1
